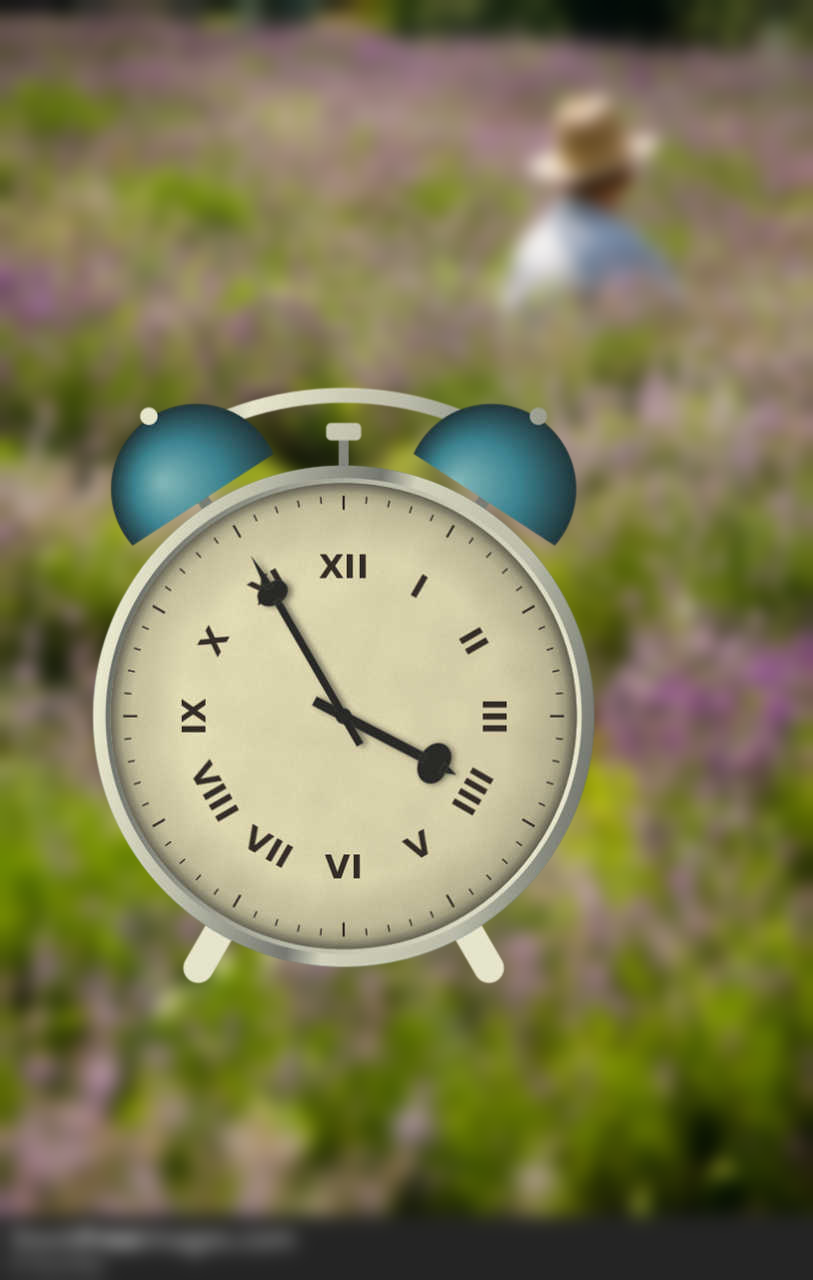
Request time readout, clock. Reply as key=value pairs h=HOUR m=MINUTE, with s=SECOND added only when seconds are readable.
h=3 m=55
